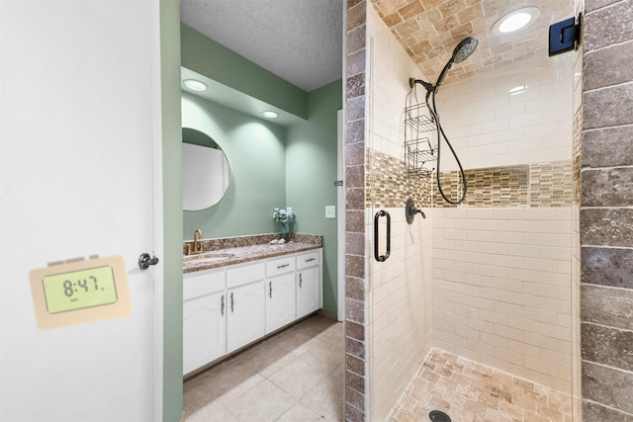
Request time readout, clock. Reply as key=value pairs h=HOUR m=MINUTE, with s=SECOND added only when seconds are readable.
h=8 m=47
